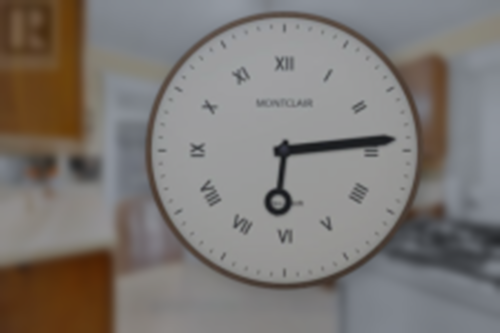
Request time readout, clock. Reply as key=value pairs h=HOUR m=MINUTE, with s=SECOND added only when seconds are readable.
h=6 m=14
